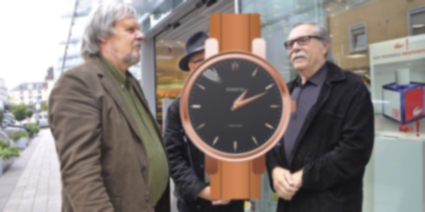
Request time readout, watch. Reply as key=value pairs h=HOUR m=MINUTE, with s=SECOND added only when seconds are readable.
h=1 m=11
